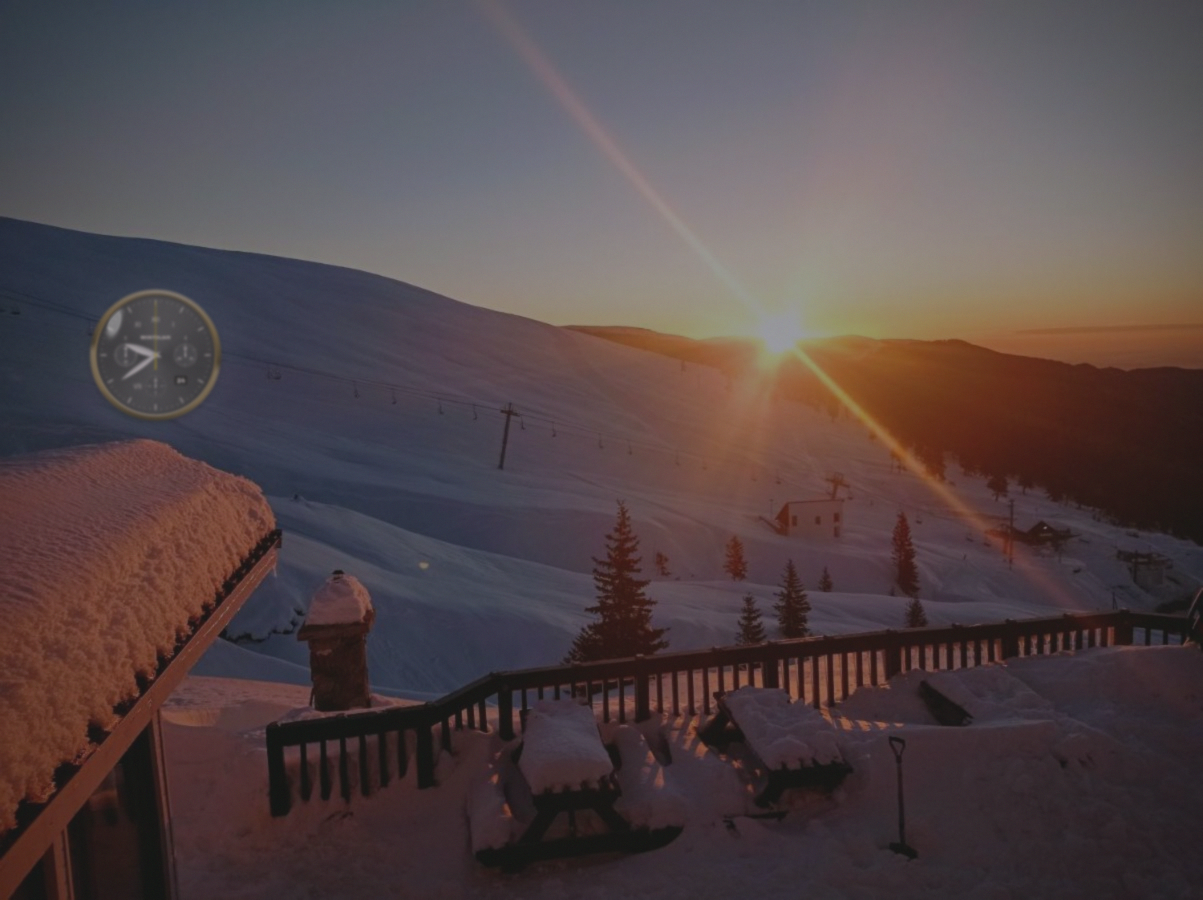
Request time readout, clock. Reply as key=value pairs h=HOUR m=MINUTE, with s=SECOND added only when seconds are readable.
h=9 m=39
